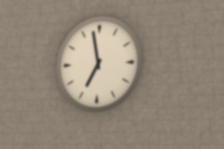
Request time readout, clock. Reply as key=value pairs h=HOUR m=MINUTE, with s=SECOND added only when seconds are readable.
h=6 m=58
